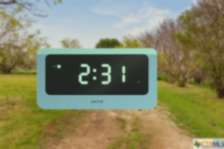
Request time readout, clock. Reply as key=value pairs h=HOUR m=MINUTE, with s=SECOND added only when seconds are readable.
h=2 m=31
